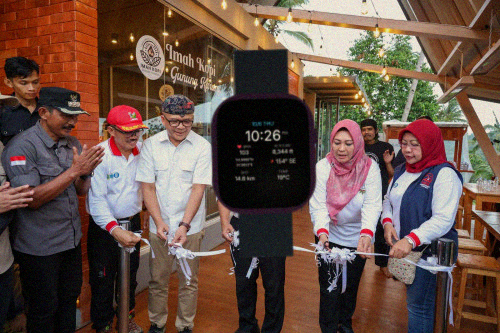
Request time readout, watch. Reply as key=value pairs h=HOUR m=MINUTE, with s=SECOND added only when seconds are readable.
h=10 m=26
